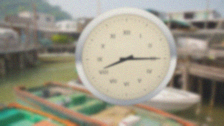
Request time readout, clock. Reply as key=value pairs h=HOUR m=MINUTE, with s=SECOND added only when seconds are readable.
h=8 m=15
